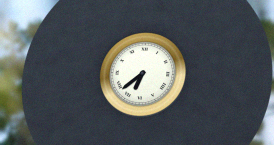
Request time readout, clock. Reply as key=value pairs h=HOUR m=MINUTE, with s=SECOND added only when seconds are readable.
h=6 m=38
